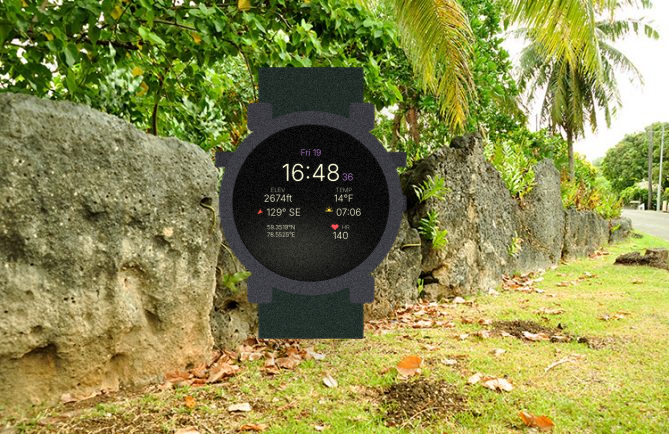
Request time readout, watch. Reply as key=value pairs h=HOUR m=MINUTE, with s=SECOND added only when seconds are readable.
h=16 m=48 s=36
